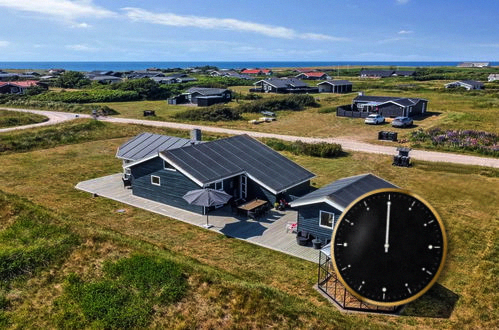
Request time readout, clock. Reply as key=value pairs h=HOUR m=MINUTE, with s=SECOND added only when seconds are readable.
h=12 m=0
